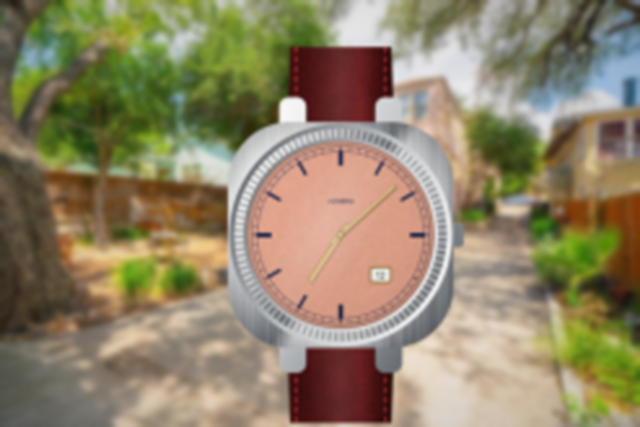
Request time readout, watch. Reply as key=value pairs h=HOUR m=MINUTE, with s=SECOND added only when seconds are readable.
h=7 m=8
